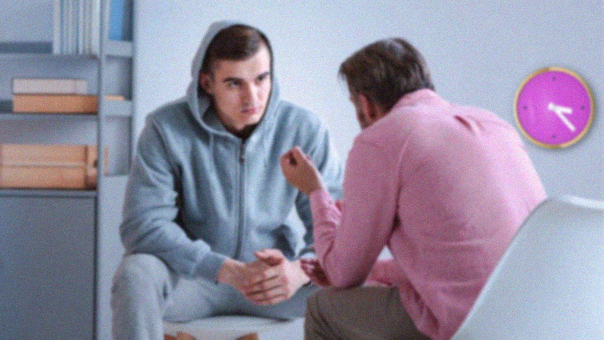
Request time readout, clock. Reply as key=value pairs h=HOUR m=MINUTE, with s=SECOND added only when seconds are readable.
h=3 m=23
